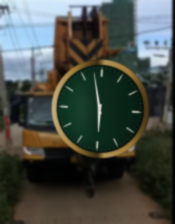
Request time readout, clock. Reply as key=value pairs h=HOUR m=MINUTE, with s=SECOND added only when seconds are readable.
h=5 m=58
